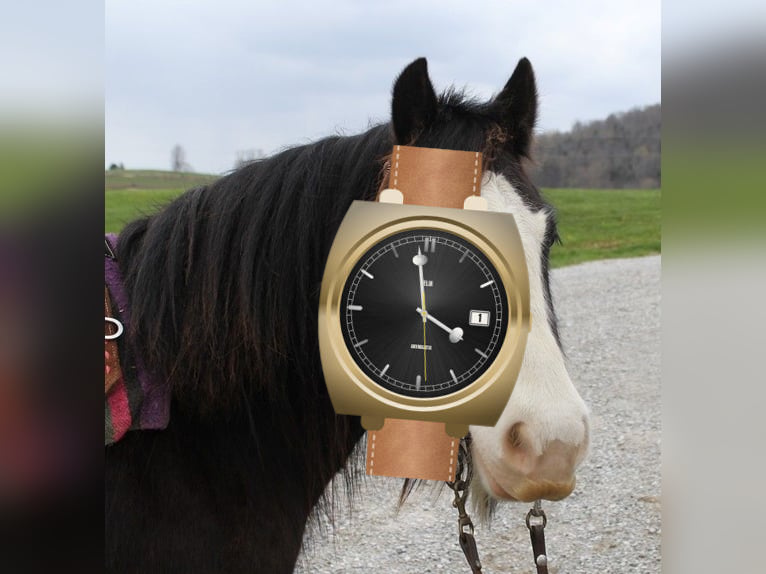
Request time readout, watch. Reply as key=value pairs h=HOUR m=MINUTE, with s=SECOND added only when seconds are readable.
h=3 m=58 s=29
